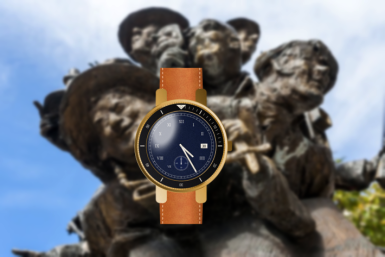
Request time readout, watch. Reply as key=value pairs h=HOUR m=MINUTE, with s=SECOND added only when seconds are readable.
h=4 m=25
